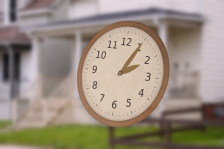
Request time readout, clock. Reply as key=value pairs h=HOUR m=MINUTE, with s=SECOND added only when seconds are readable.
h=2 m=5
